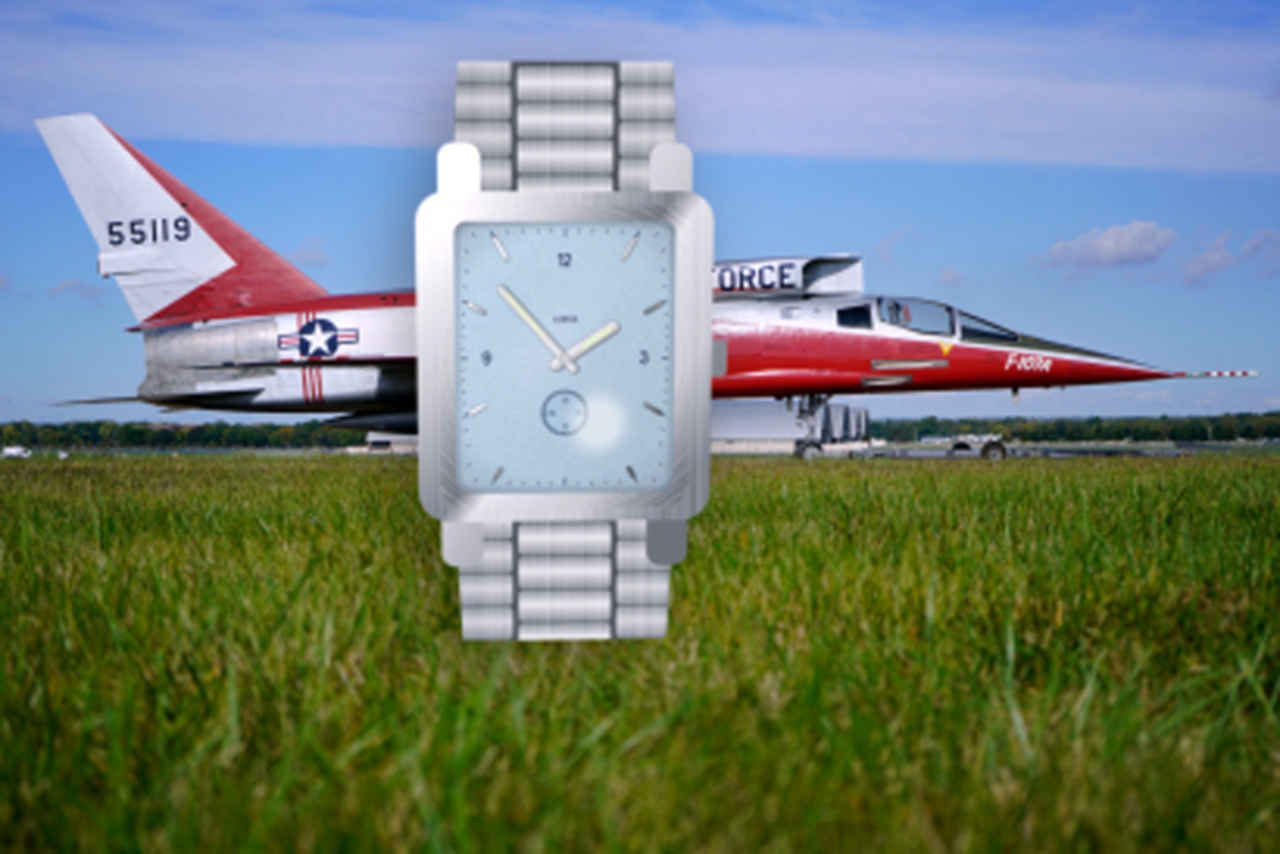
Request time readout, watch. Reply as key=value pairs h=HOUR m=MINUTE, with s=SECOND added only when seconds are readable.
h=1 m=53
